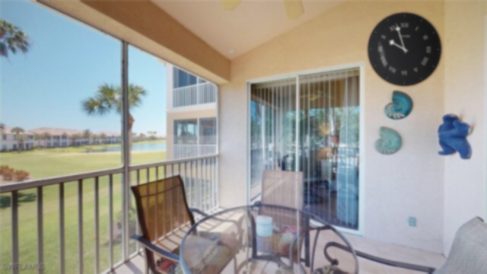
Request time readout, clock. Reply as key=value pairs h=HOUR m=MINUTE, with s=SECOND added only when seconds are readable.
h=9 m=57
